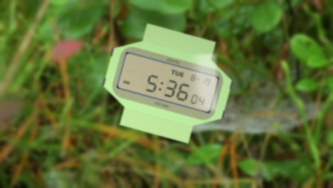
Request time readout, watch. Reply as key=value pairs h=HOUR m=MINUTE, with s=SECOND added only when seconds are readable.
h=5 m=36
